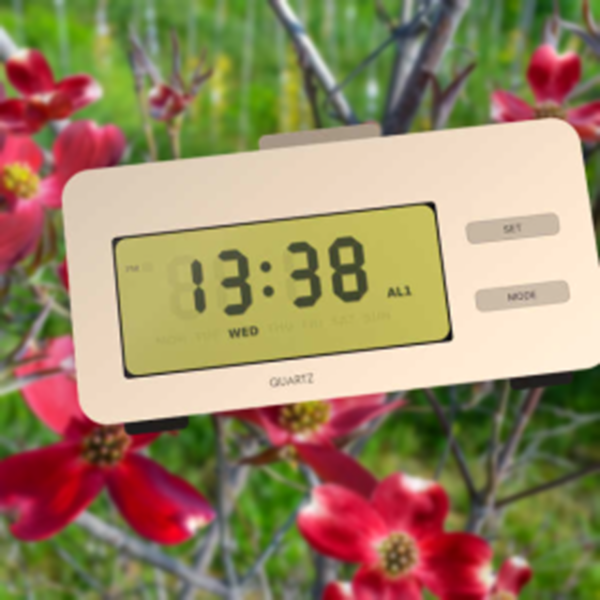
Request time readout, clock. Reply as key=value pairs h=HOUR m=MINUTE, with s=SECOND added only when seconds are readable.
h=13 m=38
